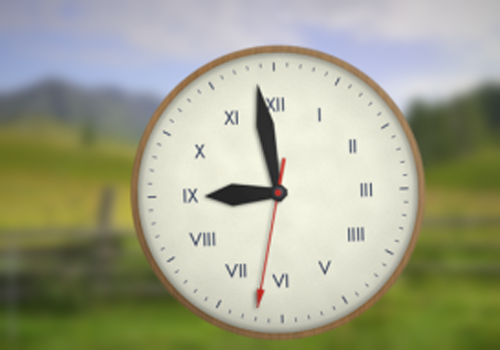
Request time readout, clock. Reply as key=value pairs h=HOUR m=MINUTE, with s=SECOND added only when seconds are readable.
h=8 m=58 s=32
